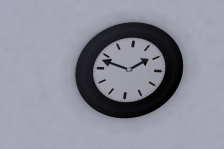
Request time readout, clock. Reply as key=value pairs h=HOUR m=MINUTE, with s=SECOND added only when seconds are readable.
h=1 m=48
